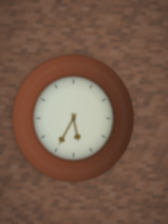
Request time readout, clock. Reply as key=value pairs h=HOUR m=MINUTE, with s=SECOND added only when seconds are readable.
h=5 m=35
